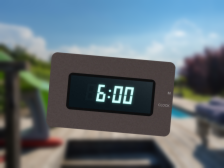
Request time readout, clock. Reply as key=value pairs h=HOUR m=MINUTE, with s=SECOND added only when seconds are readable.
h=6 m=0
